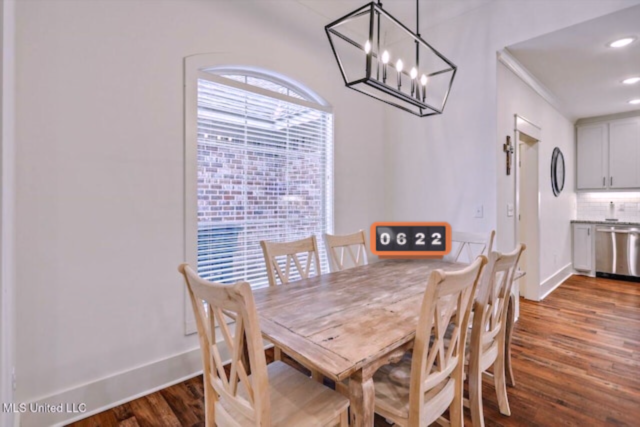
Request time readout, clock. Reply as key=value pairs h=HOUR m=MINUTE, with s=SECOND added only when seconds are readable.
h=6 m=22
